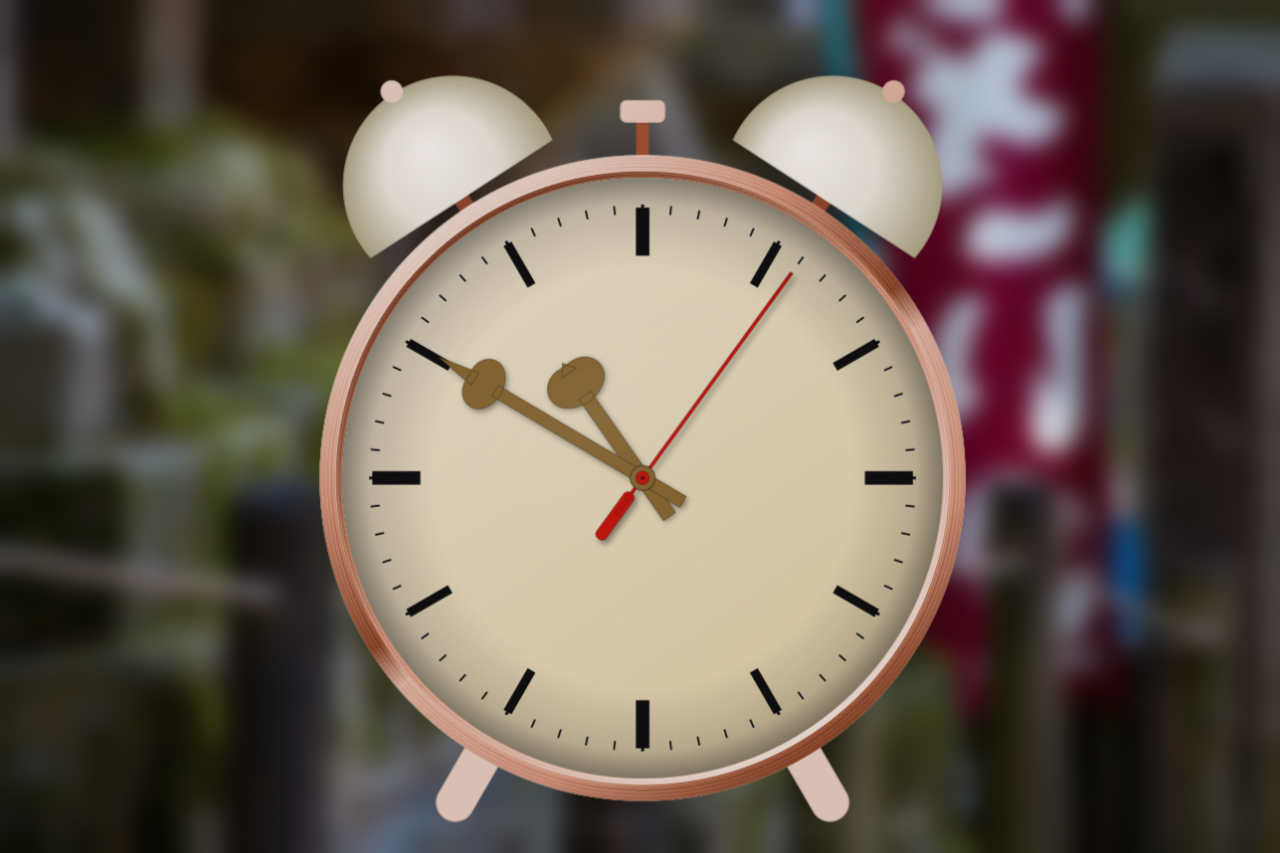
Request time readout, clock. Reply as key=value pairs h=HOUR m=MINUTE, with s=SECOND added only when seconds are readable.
h=10 m=50 s=6
